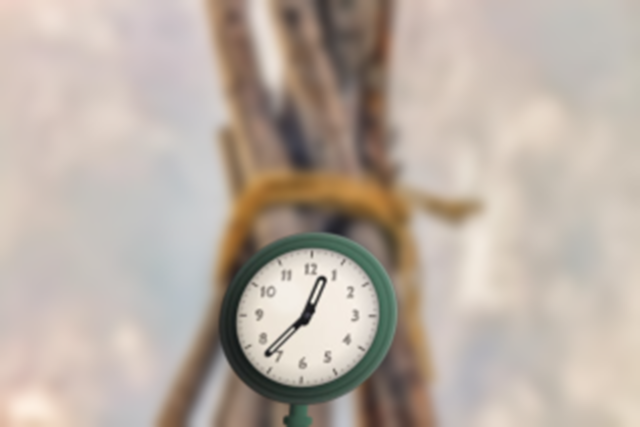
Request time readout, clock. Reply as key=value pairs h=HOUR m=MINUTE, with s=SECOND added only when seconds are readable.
h=12 m=37
